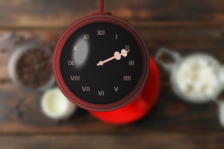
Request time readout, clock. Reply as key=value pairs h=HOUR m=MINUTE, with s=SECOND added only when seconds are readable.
h=2 m=11
